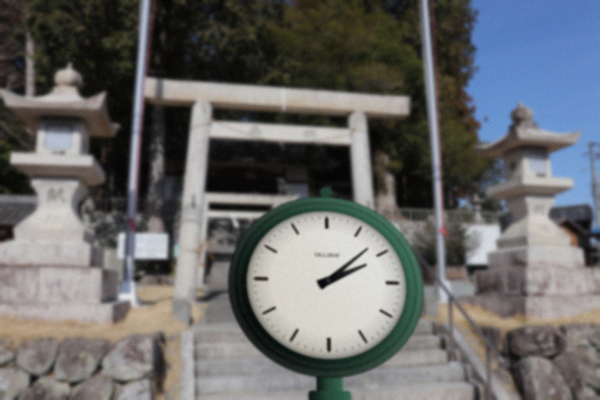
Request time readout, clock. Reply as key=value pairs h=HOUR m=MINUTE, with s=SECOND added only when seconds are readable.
h=2 m=8
